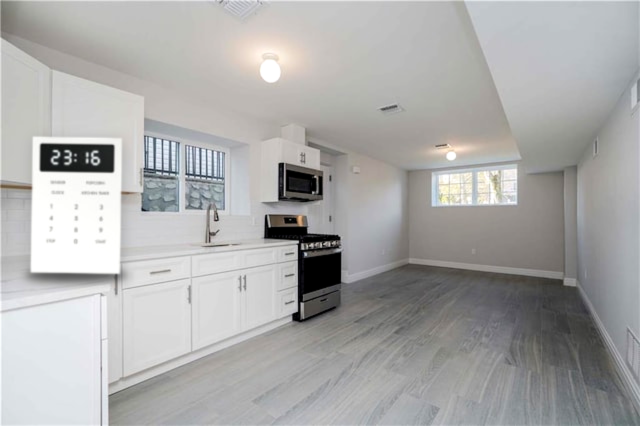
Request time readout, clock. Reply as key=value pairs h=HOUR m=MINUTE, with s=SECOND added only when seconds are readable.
h=23 m=16
